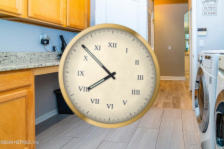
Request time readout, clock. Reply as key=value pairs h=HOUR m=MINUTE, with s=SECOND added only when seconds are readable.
h=7 m=52
